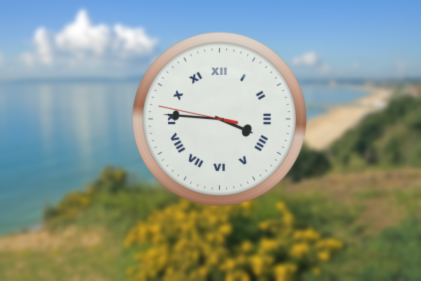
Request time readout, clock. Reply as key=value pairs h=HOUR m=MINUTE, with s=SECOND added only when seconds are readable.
h=3 m=45 s=47
